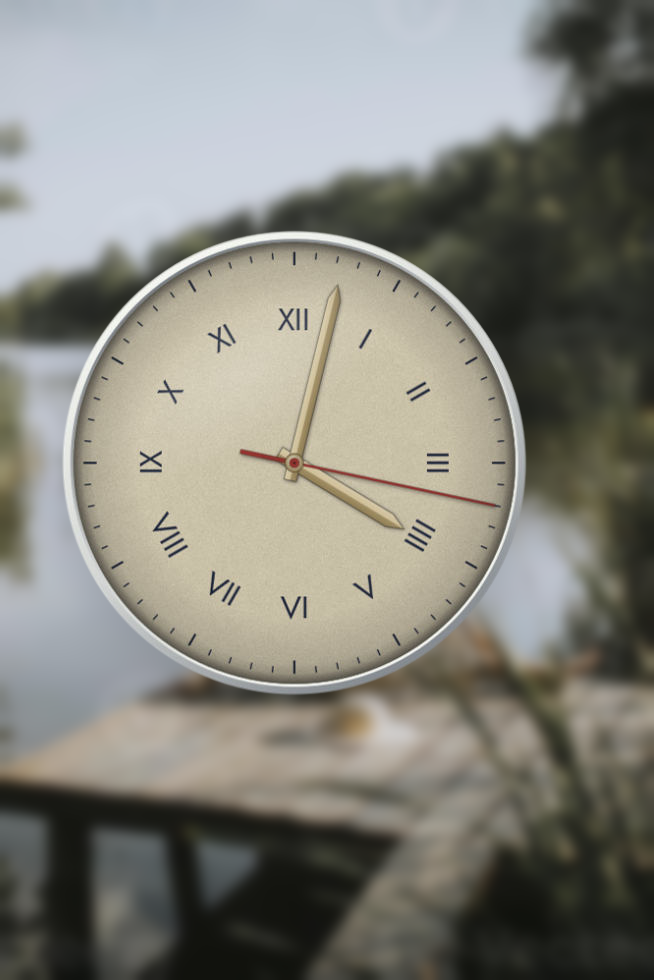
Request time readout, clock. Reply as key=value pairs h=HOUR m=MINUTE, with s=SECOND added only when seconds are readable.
h=4 m=2 s=17
